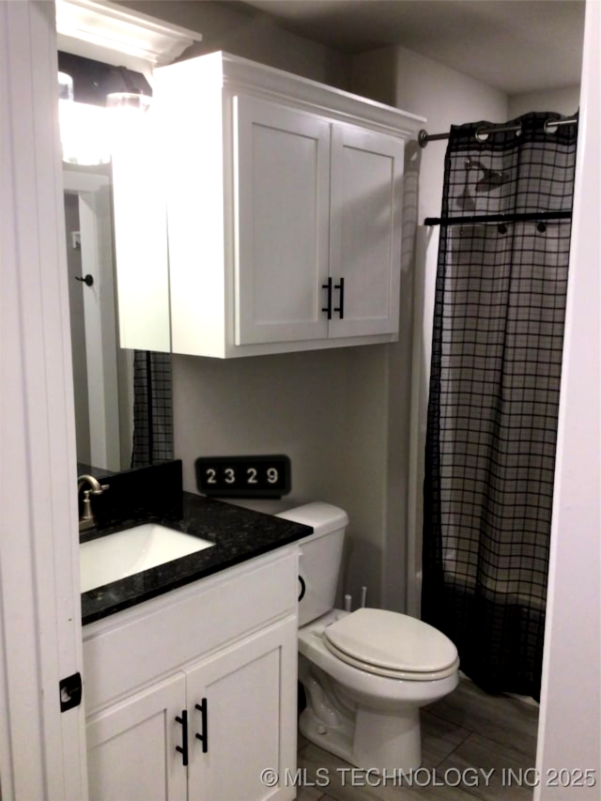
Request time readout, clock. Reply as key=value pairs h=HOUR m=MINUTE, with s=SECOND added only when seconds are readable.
h=23 m=29
